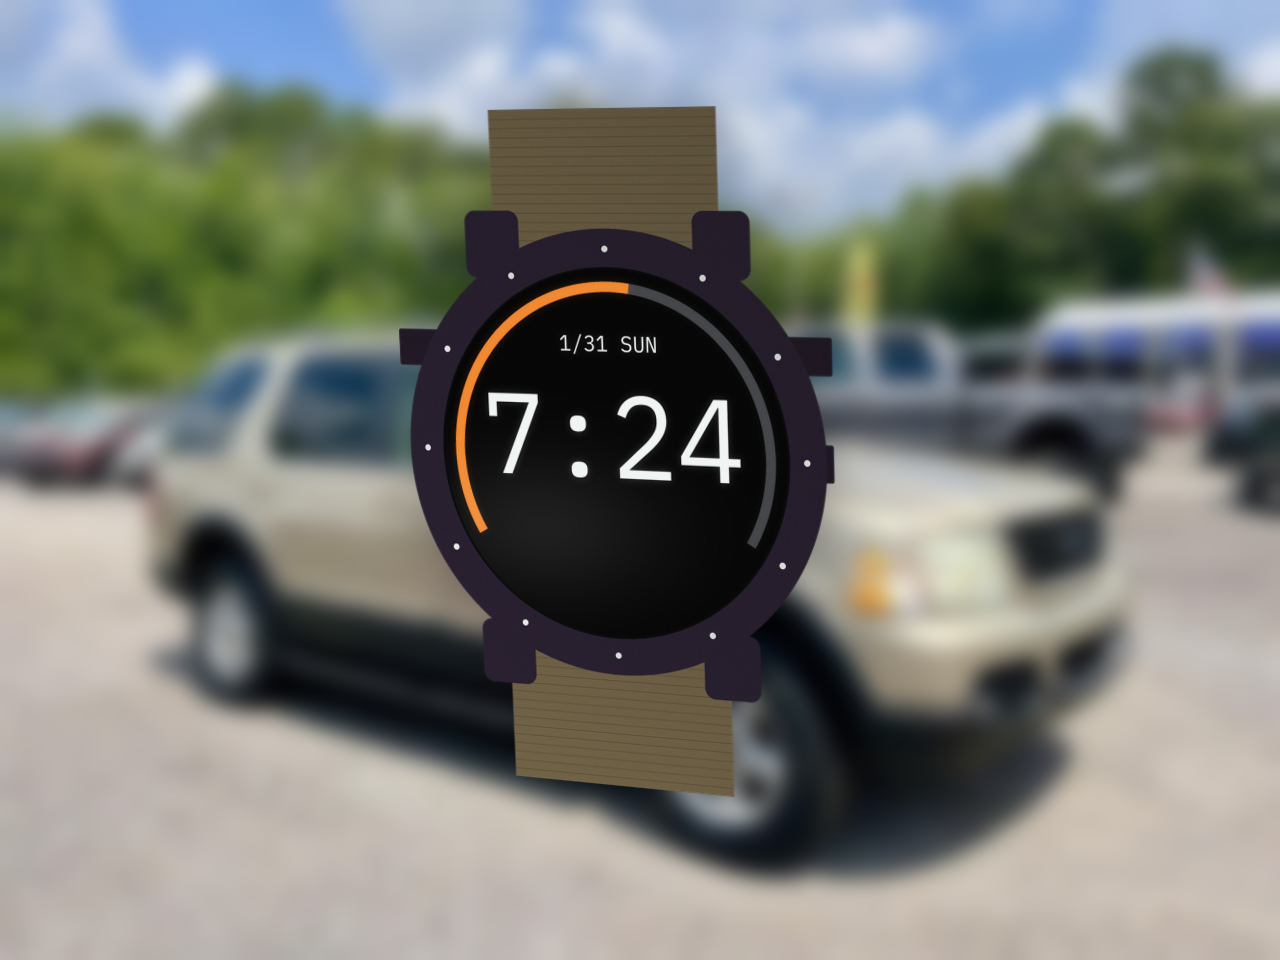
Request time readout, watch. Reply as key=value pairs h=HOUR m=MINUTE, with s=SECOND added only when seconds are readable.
h=7 m=24
